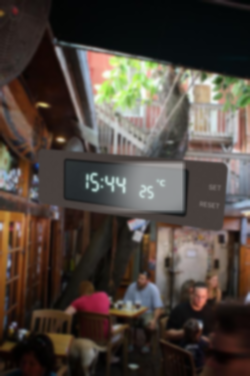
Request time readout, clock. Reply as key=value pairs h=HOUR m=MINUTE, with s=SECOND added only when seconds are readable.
h=15 m=44
